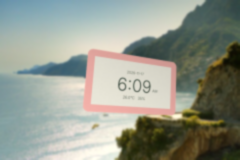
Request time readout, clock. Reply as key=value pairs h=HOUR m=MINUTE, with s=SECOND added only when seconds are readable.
h=6 m=9
